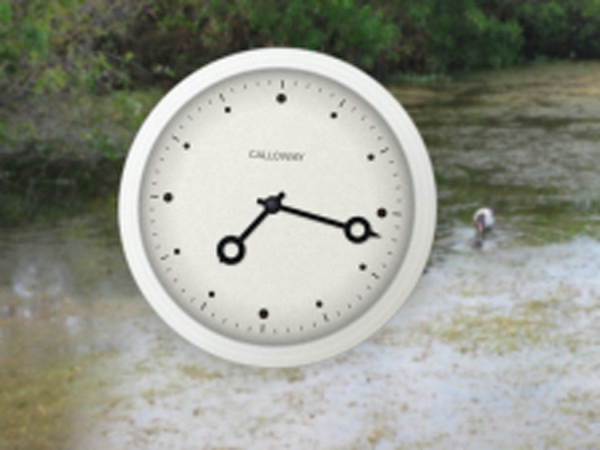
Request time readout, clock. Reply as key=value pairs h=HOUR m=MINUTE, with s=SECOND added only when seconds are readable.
h=7 m=17
